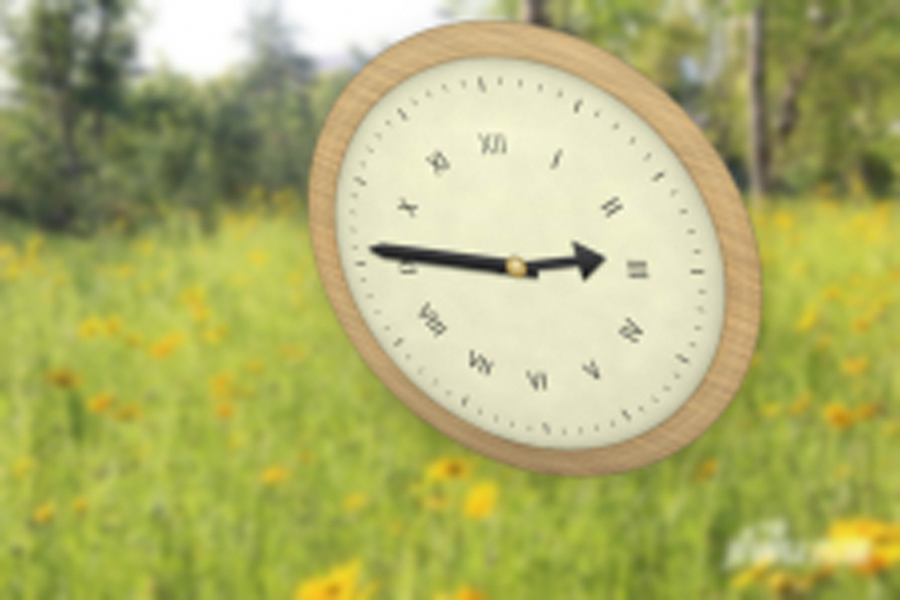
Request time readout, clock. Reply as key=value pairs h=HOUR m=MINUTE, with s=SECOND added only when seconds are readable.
h=2 m=46
